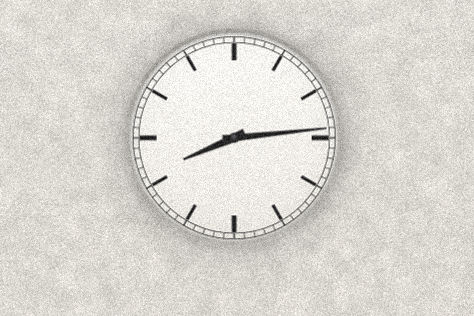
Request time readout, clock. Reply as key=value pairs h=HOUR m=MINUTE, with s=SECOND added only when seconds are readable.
h=8 m=14
